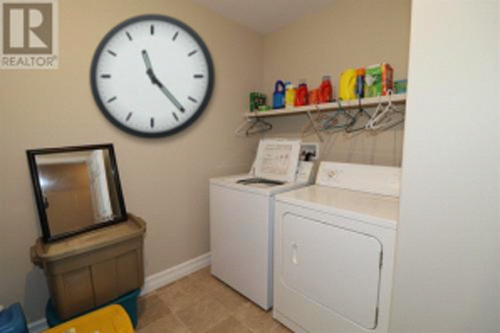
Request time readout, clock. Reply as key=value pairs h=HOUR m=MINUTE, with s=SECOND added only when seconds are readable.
h=11 m=23
